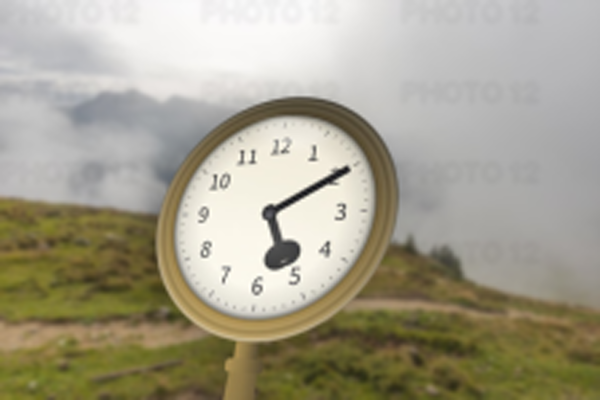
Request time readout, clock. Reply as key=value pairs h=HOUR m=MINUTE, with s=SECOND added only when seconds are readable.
h=5 m=10
